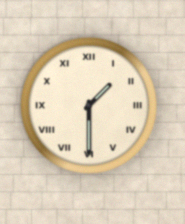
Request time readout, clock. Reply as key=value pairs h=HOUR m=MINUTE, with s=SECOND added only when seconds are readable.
h=1 m=30
